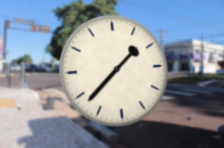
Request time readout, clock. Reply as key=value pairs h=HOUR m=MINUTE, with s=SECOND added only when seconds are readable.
h=1 m=38
